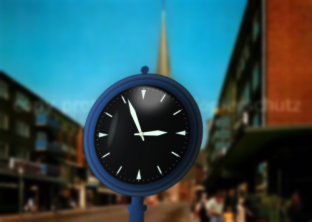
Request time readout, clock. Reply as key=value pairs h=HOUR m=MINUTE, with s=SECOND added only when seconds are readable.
h=2 m=56
